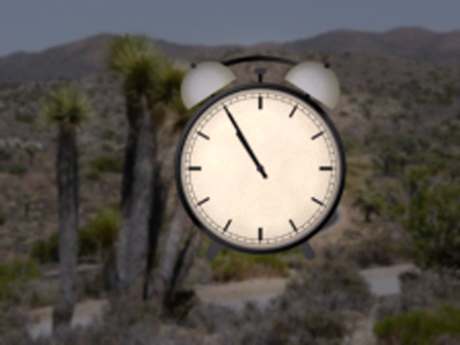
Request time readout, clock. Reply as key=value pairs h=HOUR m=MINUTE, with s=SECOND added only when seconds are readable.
h=10 m=55
